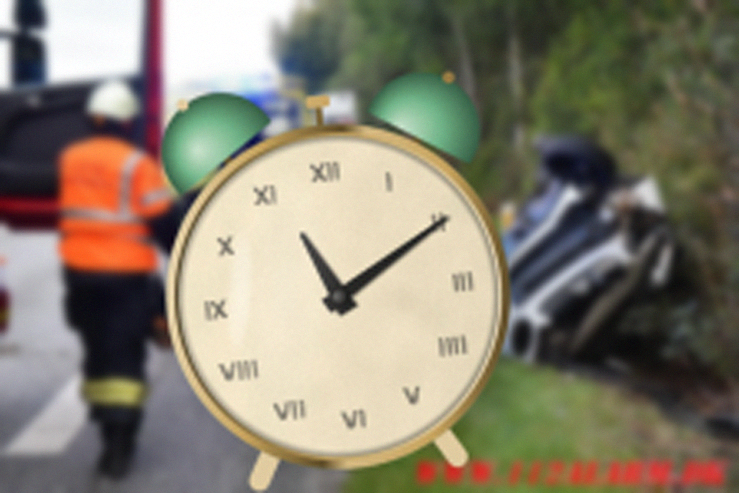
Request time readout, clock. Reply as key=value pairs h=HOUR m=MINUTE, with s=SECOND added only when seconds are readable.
h=11 m=10
